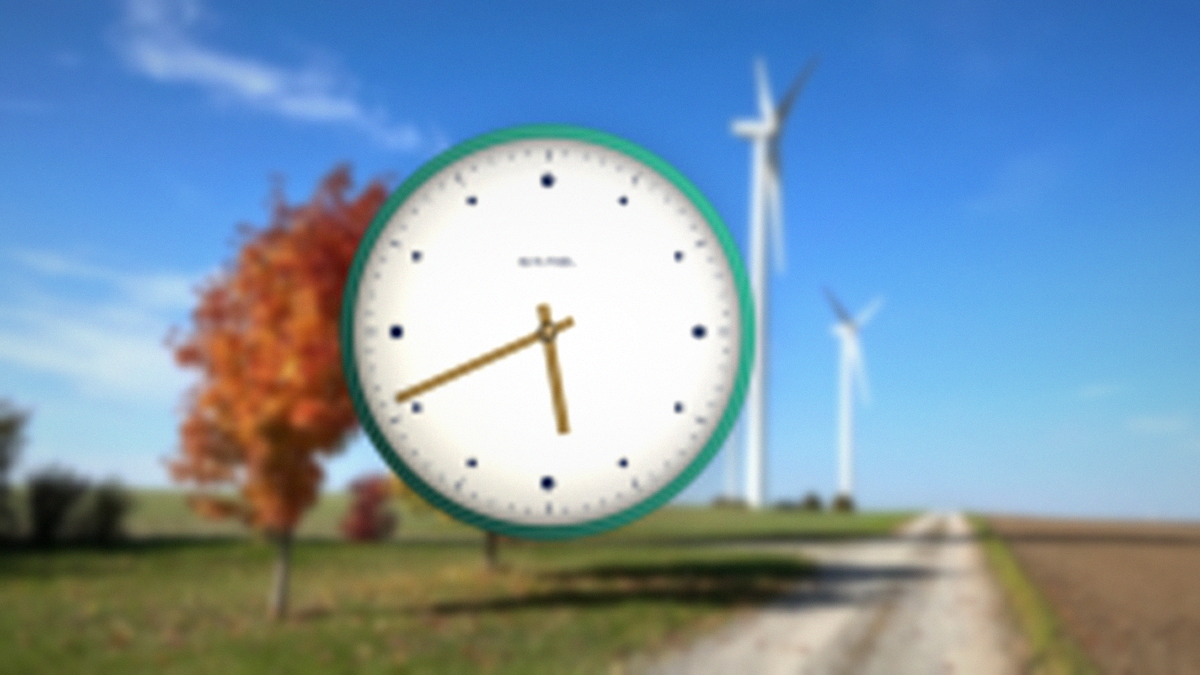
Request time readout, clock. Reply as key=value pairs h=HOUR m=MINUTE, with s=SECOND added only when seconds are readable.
h=5 m=41
